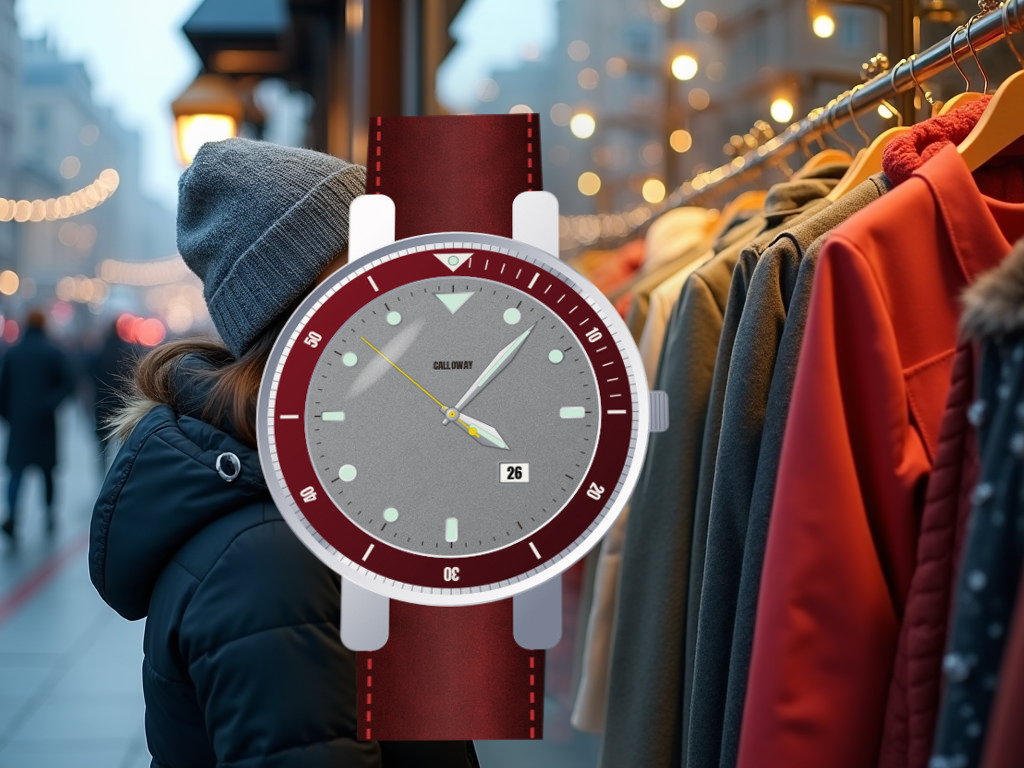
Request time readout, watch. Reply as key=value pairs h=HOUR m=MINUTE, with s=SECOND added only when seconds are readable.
h=4 m=6 s=52
